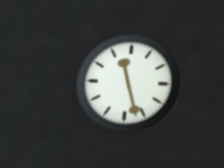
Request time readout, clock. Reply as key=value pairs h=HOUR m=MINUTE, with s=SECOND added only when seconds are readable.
h=11 m=27
